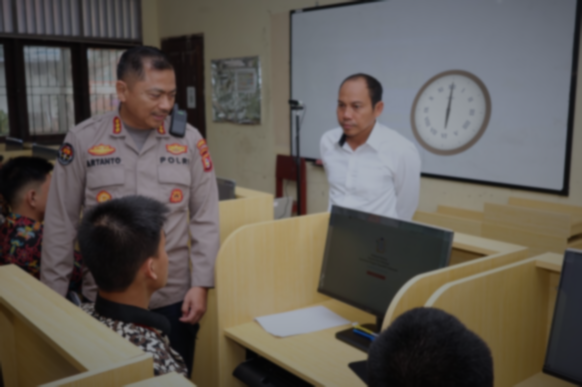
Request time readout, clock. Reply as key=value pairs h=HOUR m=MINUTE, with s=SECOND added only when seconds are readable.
h=6 m=0
